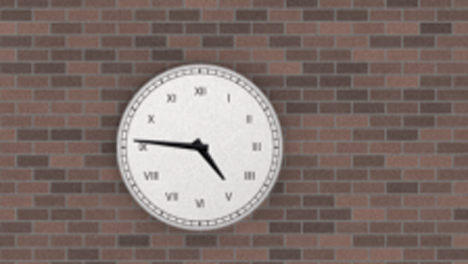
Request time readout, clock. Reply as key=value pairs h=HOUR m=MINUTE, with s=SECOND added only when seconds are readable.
h=4 m=46
